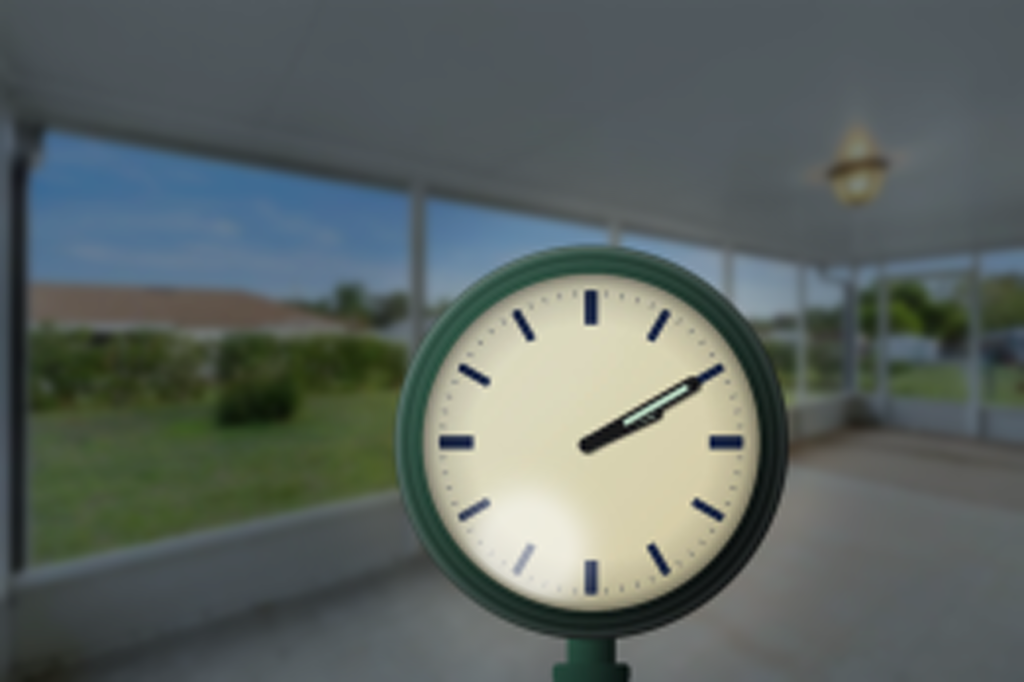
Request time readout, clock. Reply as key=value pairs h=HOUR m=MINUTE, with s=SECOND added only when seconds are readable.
h=2 m=10
